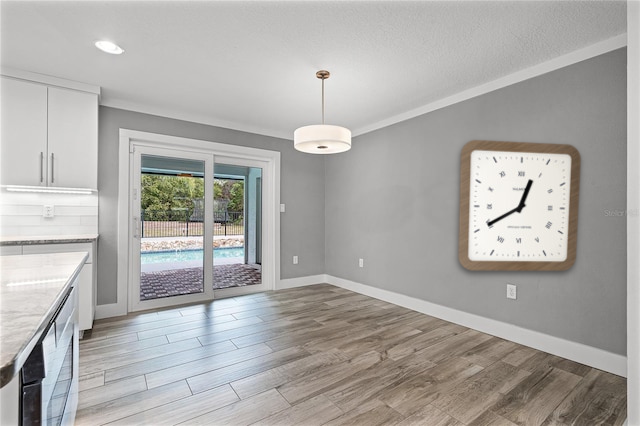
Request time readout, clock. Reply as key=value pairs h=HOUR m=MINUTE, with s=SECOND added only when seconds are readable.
h=12 m=40
